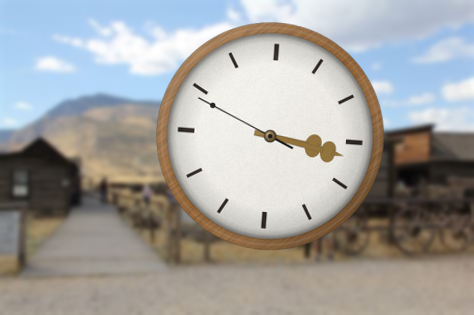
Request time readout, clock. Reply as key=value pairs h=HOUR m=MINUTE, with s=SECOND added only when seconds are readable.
h=3 m=16 s=49
